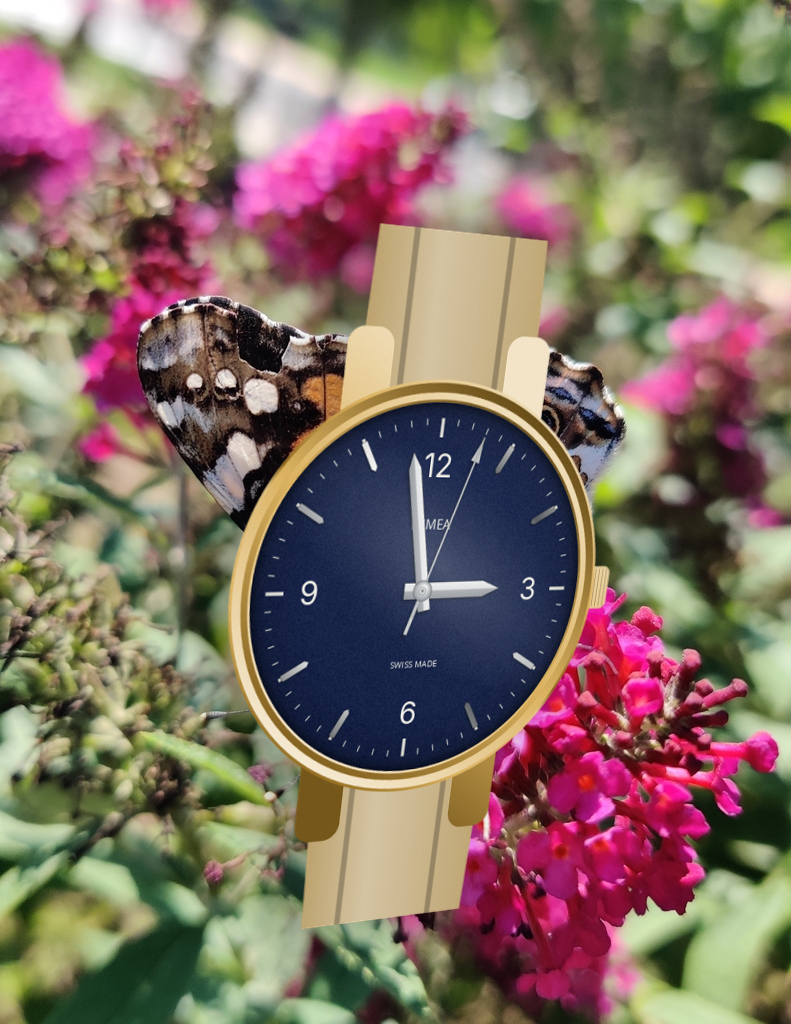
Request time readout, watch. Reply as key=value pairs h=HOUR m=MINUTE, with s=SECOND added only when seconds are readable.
h=2 m=58 s=3
